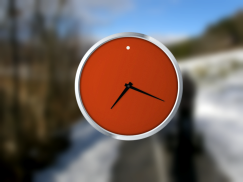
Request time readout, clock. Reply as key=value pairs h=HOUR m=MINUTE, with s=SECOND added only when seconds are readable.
h=7 m=19
